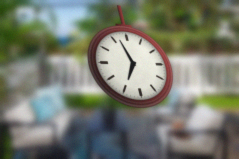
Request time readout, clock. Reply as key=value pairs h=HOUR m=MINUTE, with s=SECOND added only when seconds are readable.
h=6 m=57
